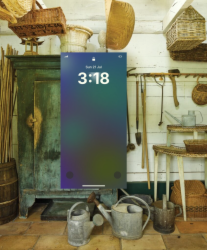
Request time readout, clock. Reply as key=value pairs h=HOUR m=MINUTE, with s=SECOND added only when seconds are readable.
h=3 m=18
